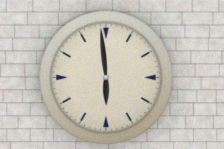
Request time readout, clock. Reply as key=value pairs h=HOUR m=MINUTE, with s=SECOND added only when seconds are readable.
h=5 m=59
